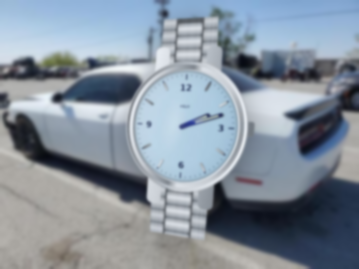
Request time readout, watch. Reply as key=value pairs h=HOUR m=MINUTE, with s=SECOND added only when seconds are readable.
h=2 m=12
